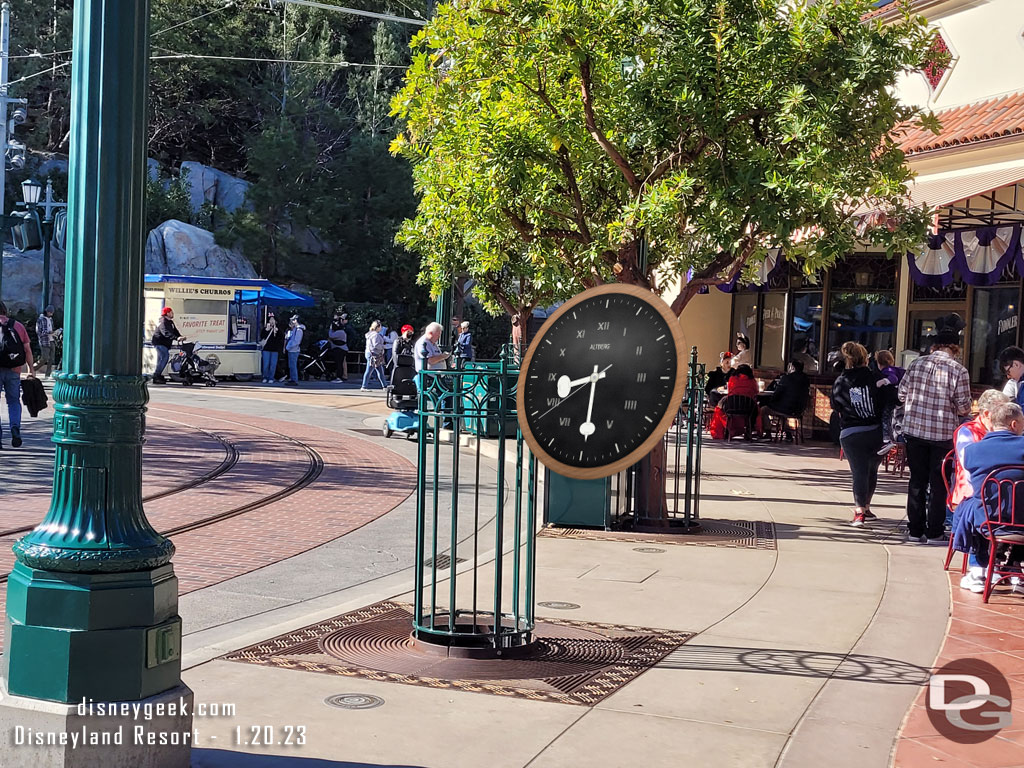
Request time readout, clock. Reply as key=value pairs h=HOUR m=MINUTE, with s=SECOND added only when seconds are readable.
h=8 m=29 s=39
